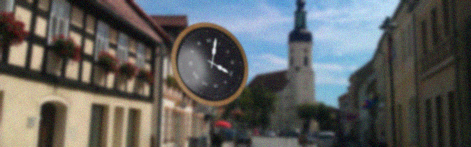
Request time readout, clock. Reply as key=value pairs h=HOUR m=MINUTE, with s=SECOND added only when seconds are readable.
h=4 m=3
